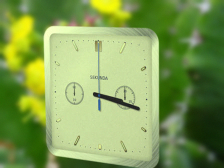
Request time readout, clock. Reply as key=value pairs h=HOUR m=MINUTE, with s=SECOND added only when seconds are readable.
h=3 m=17
